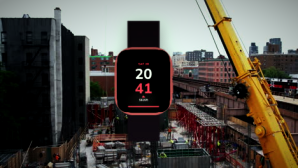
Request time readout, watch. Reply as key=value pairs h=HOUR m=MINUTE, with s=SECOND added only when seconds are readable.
h=20 m=41
